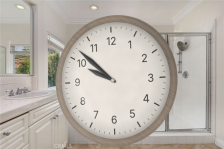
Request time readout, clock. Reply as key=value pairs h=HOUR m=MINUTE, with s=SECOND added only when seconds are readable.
h=9 m=52
